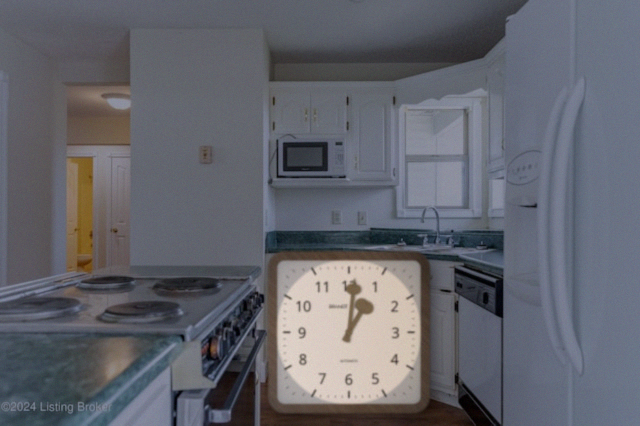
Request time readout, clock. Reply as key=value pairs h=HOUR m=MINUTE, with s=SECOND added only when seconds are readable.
h=1 m=1
